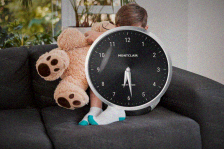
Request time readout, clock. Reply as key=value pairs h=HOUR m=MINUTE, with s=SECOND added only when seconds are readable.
h=6 m=29
